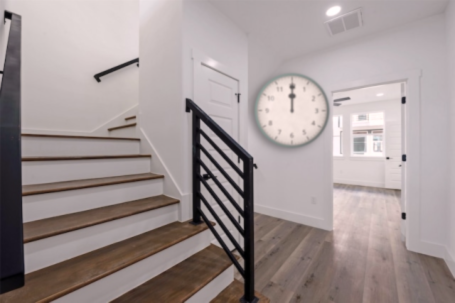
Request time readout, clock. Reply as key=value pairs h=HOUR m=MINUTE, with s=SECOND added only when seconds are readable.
h=12 m=0
